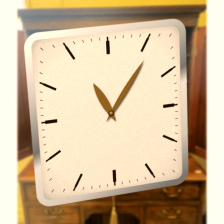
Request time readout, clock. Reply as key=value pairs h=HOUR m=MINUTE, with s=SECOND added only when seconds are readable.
h=11 m=6
